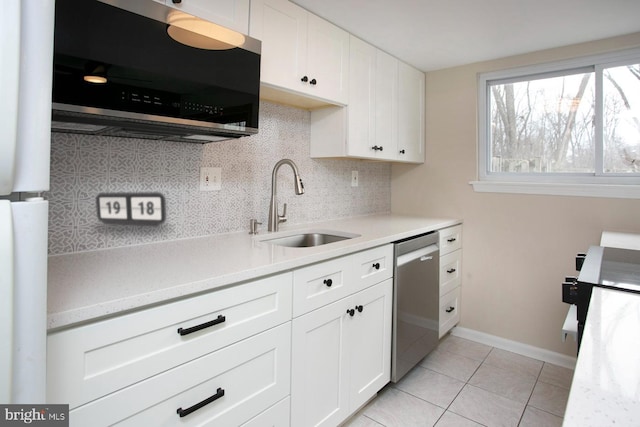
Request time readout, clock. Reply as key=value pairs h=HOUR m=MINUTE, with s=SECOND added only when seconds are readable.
h=19 m=18
